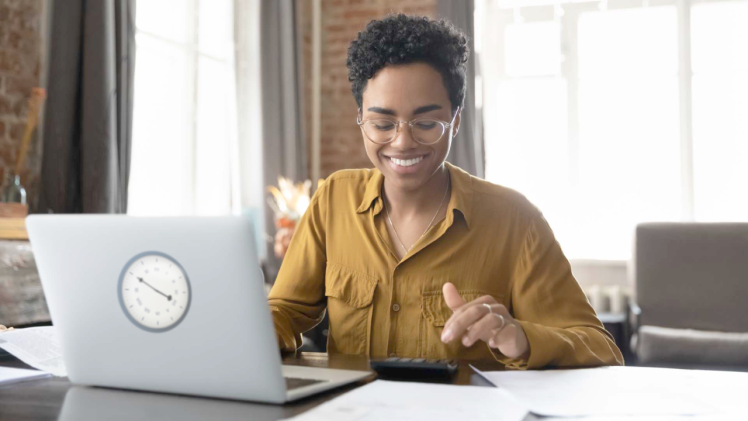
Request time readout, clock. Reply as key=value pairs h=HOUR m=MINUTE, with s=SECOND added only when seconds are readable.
h=3 m=50
